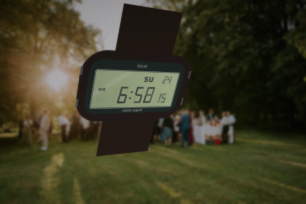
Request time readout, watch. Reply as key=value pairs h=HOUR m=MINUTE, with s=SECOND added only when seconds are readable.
h=6 m=58 s=15
